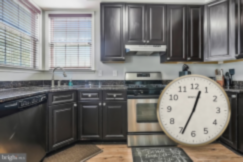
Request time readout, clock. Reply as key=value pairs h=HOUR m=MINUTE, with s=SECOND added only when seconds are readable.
h=12 m=34
